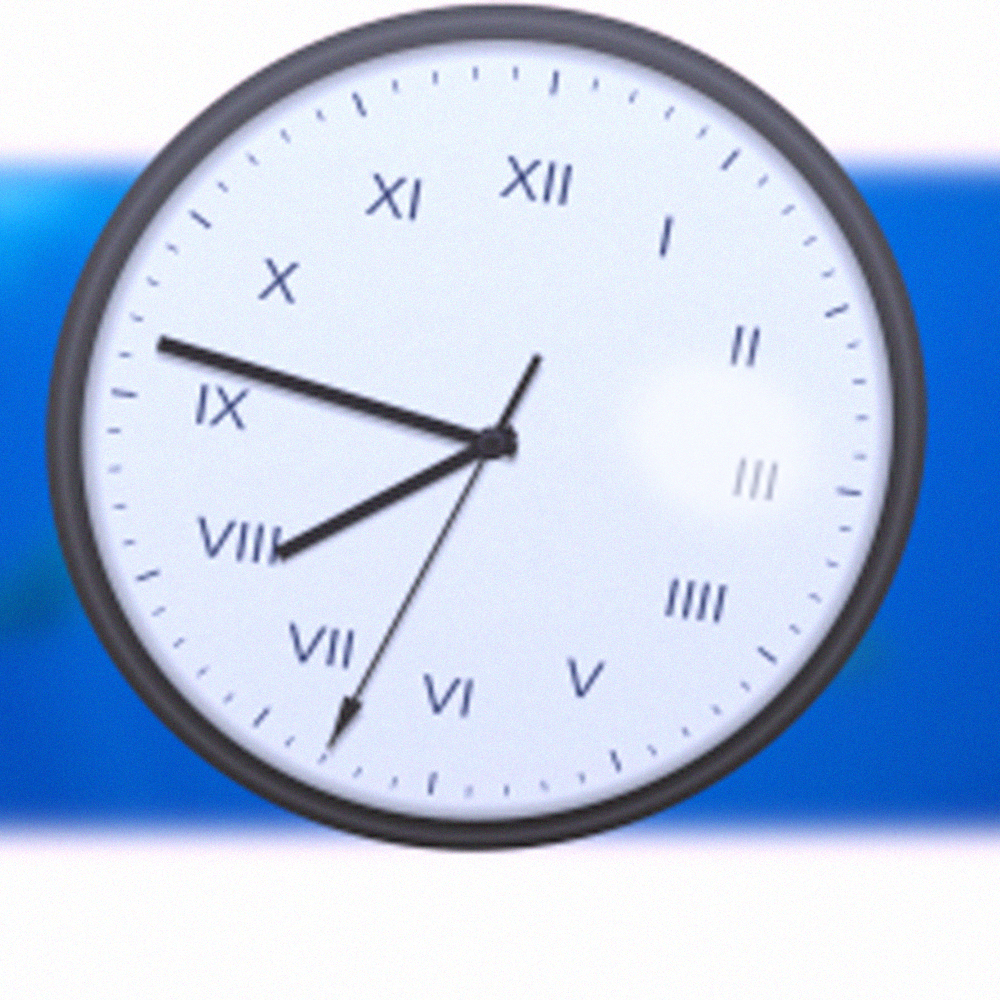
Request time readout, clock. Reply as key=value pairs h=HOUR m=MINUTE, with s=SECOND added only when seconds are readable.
h=7 m=46 s=33
